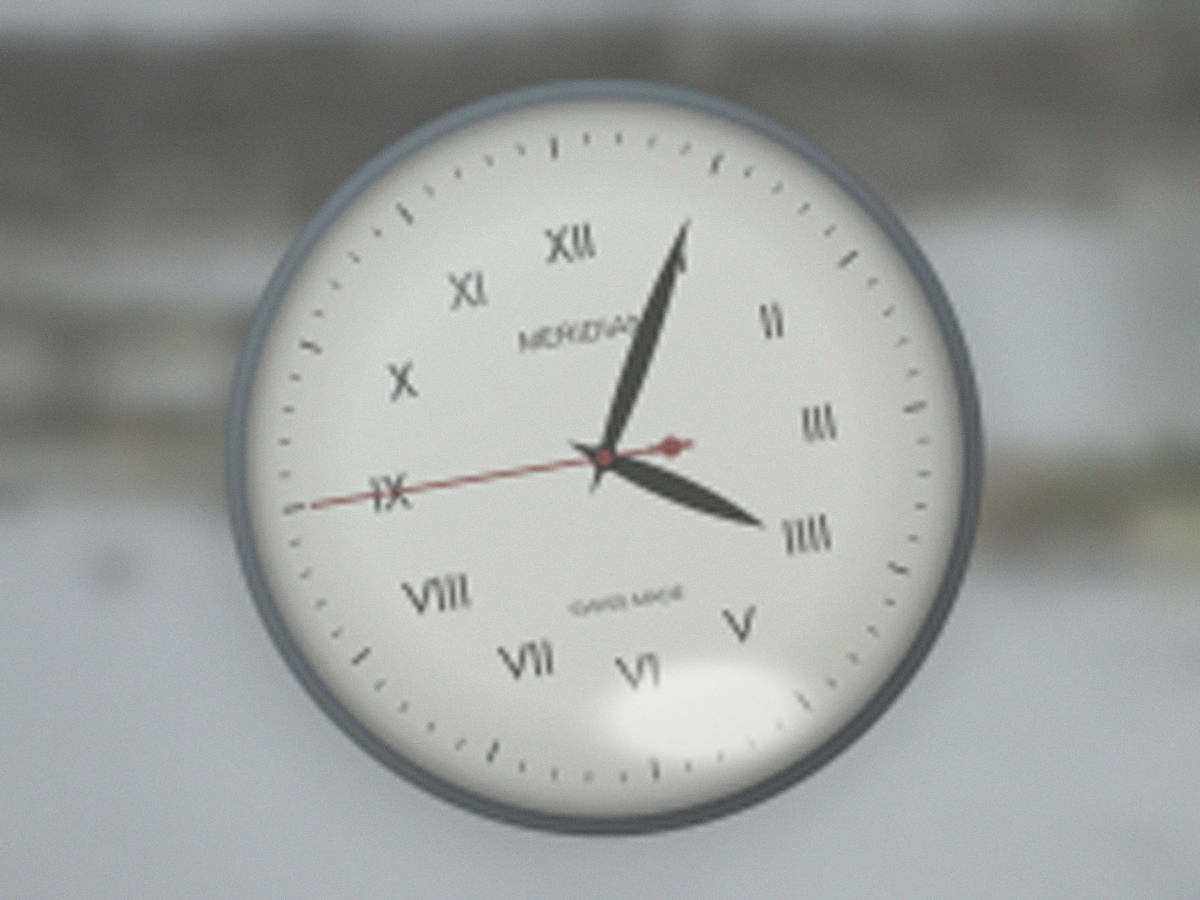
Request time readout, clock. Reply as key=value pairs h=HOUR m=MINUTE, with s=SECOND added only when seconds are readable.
h=4 m=4 s=45
